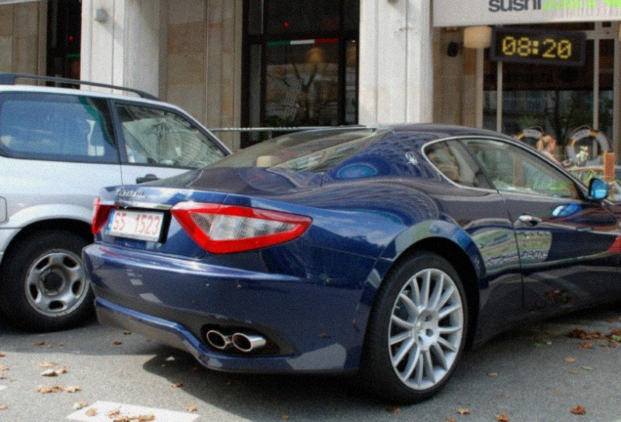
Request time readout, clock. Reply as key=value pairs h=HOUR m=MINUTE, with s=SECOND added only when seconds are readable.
h=8 m=20
